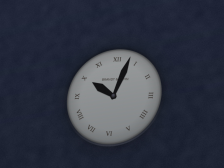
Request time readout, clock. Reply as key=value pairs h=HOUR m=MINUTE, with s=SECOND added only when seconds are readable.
h=10 m=3
